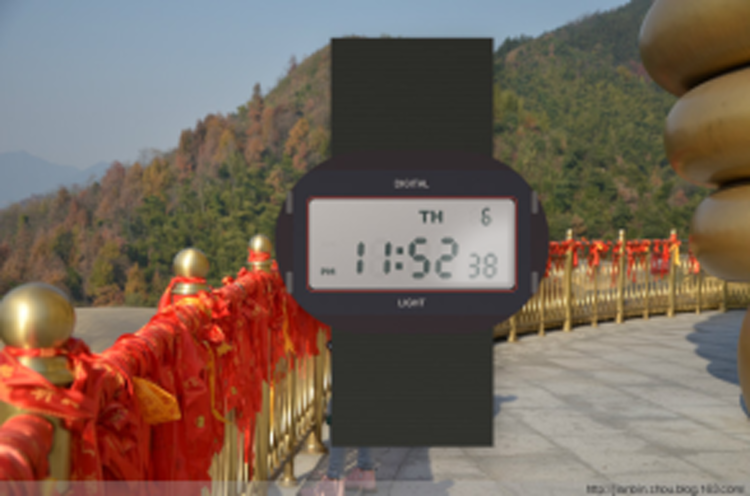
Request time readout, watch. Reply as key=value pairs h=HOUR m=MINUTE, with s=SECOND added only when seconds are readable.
h=11 m=52 s=38
